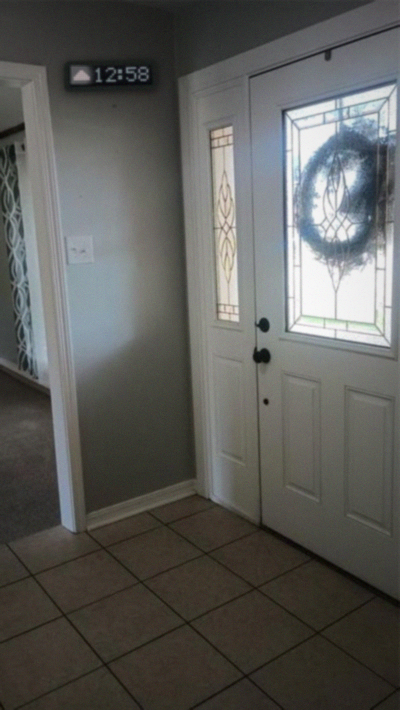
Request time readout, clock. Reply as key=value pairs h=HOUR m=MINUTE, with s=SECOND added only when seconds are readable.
h=12 m=58
